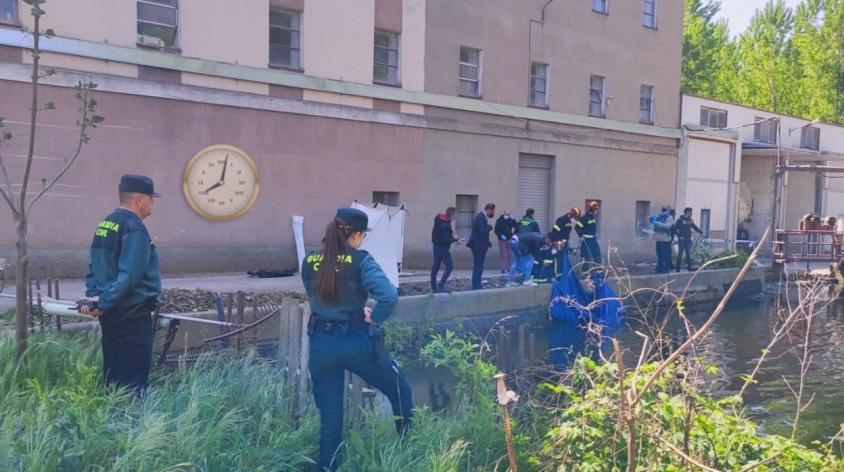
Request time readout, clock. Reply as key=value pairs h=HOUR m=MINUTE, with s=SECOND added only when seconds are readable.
h=8 m=2
